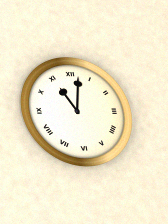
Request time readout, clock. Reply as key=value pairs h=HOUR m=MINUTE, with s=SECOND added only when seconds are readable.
h=11 m=2
